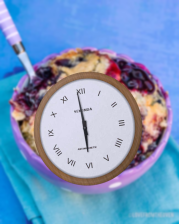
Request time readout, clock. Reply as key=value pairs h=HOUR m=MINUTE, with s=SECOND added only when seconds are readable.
h=5 m=59
